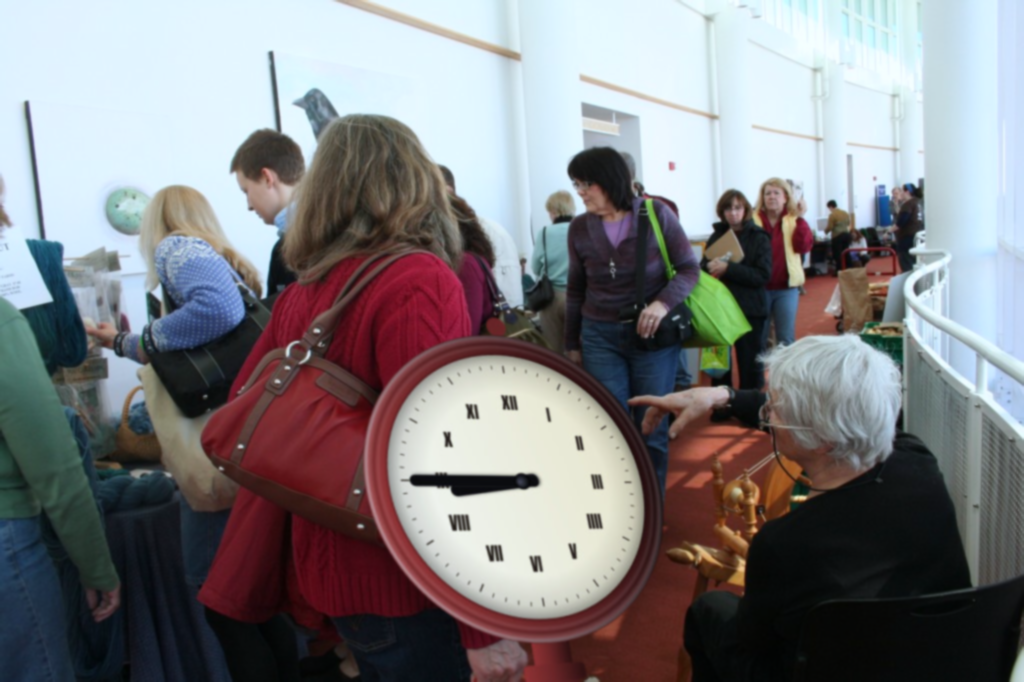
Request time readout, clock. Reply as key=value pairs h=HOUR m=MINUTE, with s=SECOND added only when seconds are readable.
h=8 m=45
